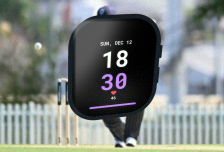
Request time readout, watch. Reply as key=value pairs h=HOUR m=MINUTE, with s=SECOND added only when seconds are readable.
h=18 m=30
